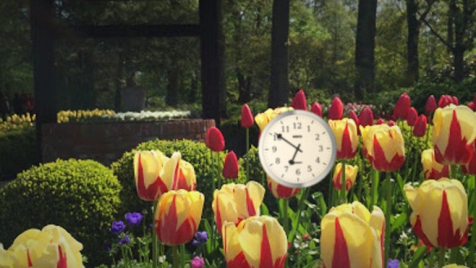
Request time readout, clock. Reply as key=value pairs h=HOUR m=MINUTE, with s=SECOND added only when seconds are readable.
h=6 m=51
